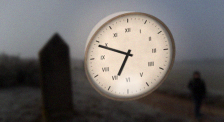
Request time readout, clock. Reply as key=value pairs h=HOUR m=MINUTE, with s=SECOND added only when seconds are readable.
h=6 m=49
